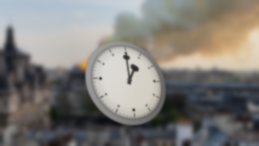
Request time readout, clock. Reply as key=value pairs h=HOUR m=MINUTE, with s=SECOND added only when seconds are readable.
h=1 m=0
